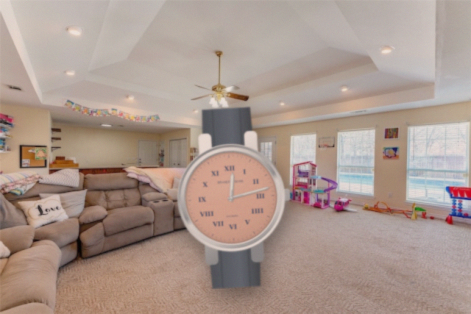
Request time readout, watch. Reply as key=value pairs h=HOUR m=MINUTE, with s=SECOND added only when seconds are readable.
h=12 m=13
